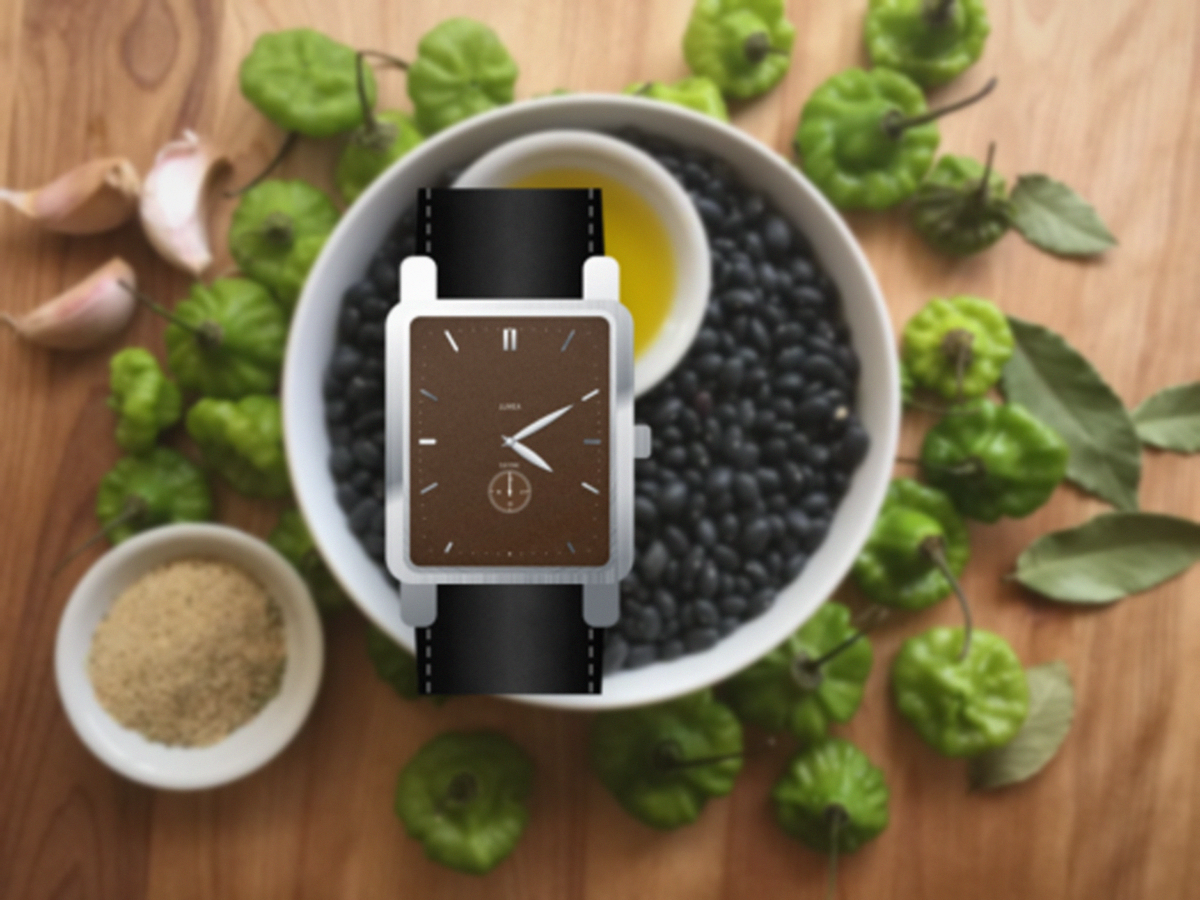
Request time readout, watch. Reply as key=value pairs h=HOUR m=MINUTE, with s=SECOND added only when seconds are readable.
h=4 m=10
